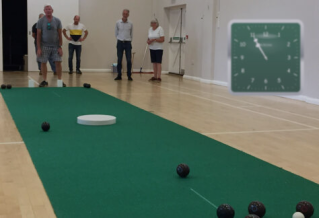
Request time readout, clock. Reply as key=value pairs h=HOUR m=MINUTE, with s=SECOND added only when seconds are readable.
h=10 m=55
